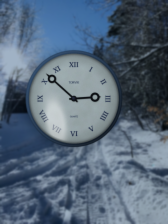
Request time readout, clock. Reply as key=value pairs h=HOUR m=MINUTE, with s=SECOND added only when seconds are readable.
h=2 m=52
